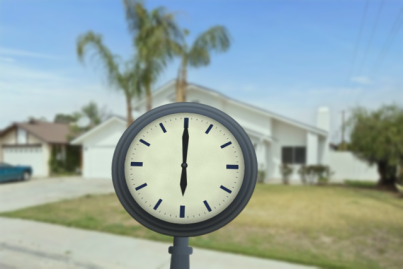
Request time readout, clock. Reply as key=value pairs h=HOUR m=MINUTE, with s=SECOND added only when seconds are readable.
h=6 m=0
